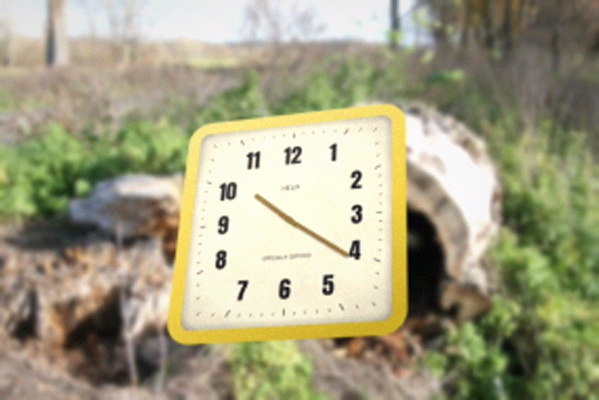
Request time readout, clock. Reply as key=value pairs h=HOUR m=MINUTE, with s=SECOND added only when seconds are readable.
h=10 m=21
